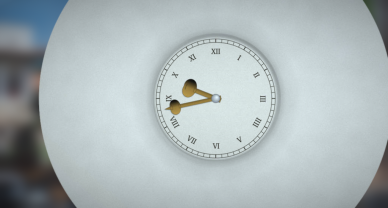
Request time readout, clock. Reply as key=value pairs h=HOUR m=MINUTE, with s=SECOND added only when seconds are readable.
h=9 m=43
